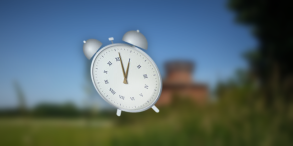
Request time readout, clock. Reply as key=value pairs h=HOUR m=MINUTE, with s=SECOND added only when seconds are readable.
h=1 m=1
